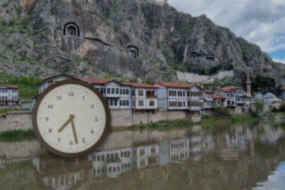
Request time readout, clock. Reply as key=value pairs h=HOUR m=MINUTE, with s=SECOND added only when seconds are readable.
h=7 m=28
